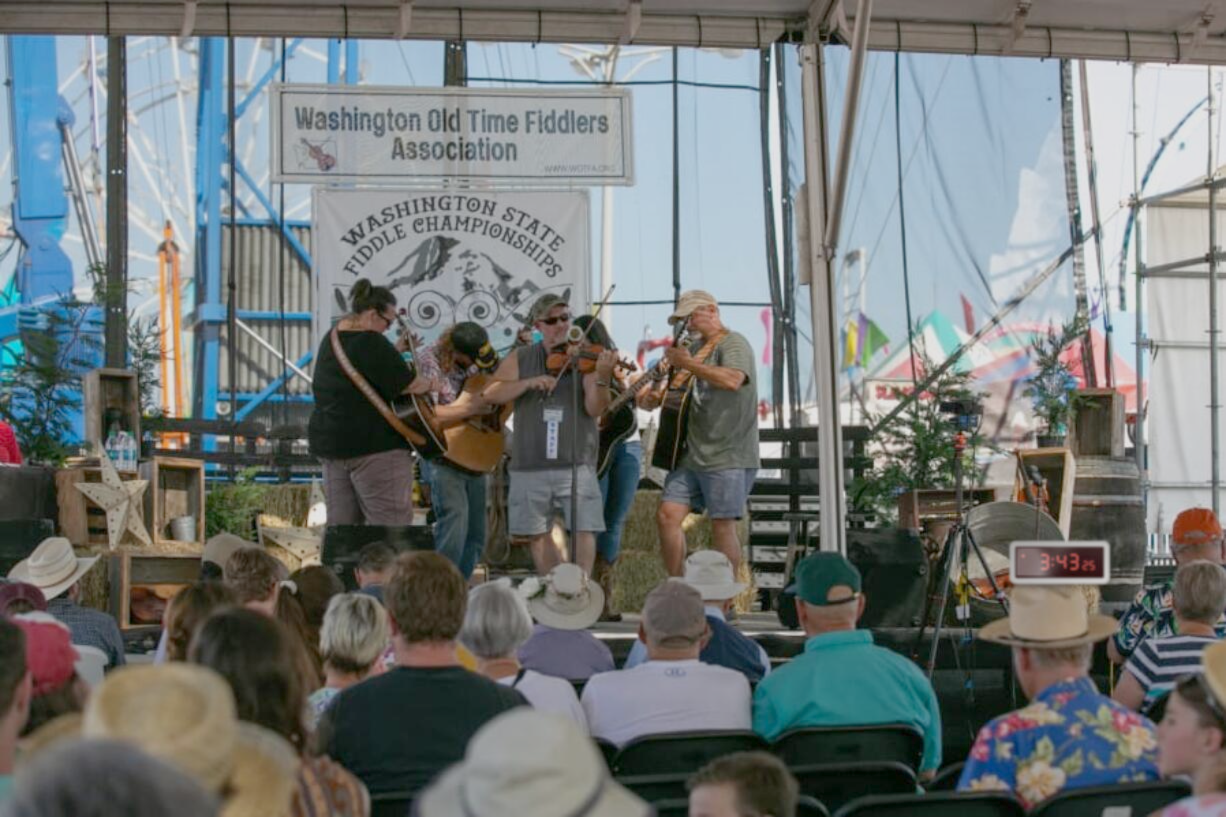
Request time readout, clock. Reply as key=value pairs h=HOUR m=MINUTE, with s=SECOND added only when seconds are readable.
h=3 m=43
